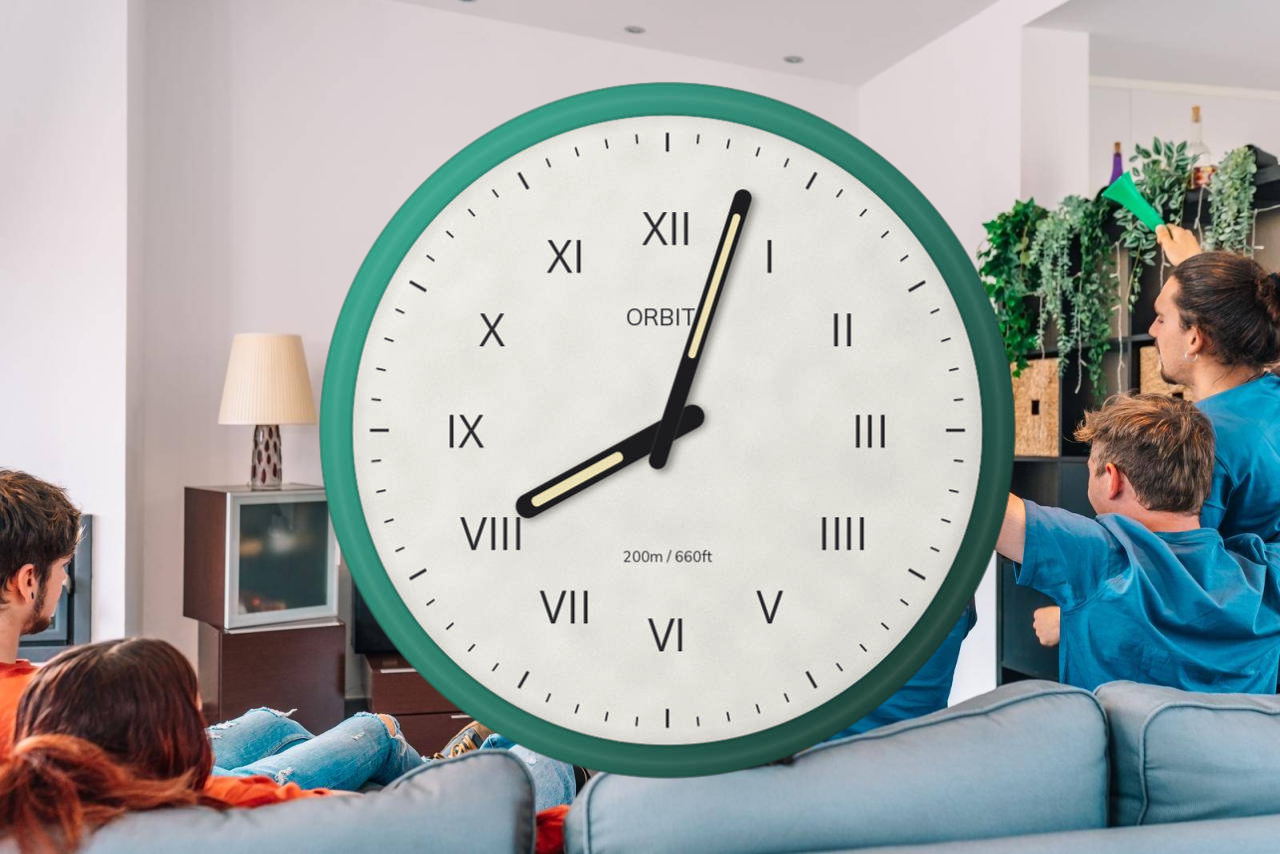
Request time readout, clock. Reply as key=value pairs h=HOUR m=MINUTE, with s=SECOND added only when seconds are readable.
h=8 m=3
